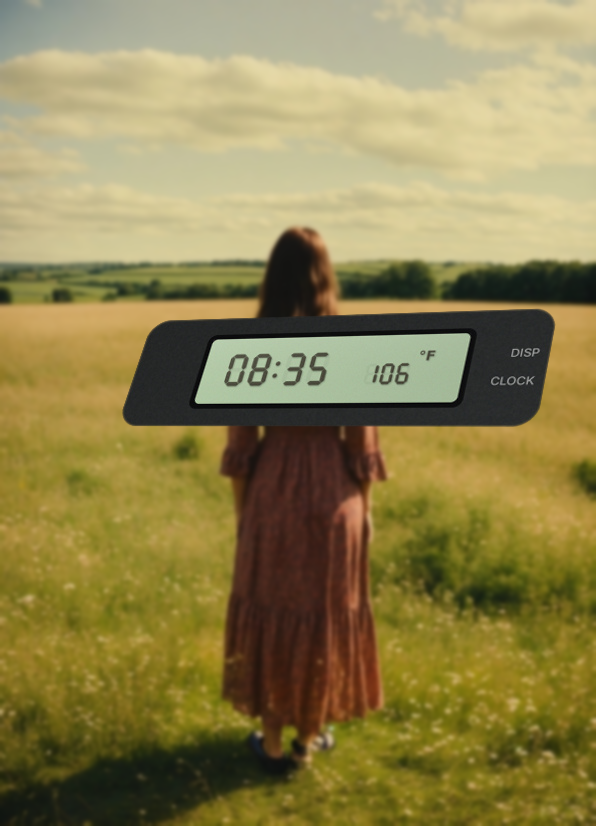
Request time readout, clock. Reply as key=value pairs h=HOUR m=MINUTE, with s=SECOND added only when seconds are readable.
h=8 m=35
